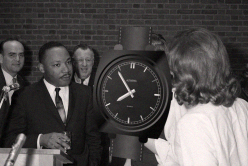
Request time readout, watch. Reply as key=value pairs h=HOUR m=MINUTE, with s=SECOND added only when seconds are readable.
h=7 m=54
